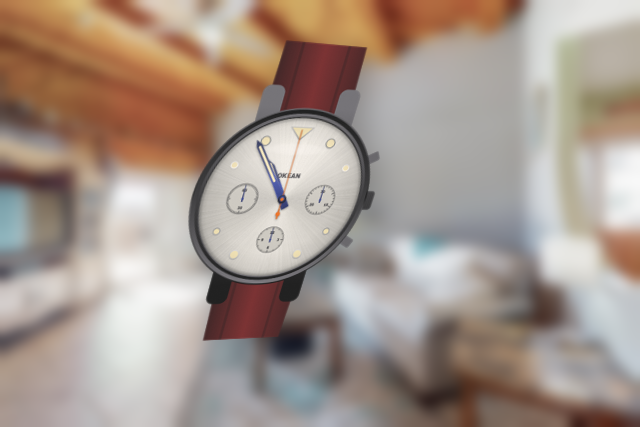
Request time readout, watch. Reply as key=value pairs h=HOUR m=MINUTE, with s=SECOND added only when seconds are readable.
h=10 m=54
